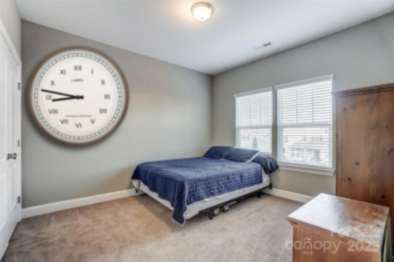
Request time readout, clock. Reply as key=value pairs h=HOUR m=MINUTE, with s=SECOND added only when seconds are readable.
h=8 m=47
